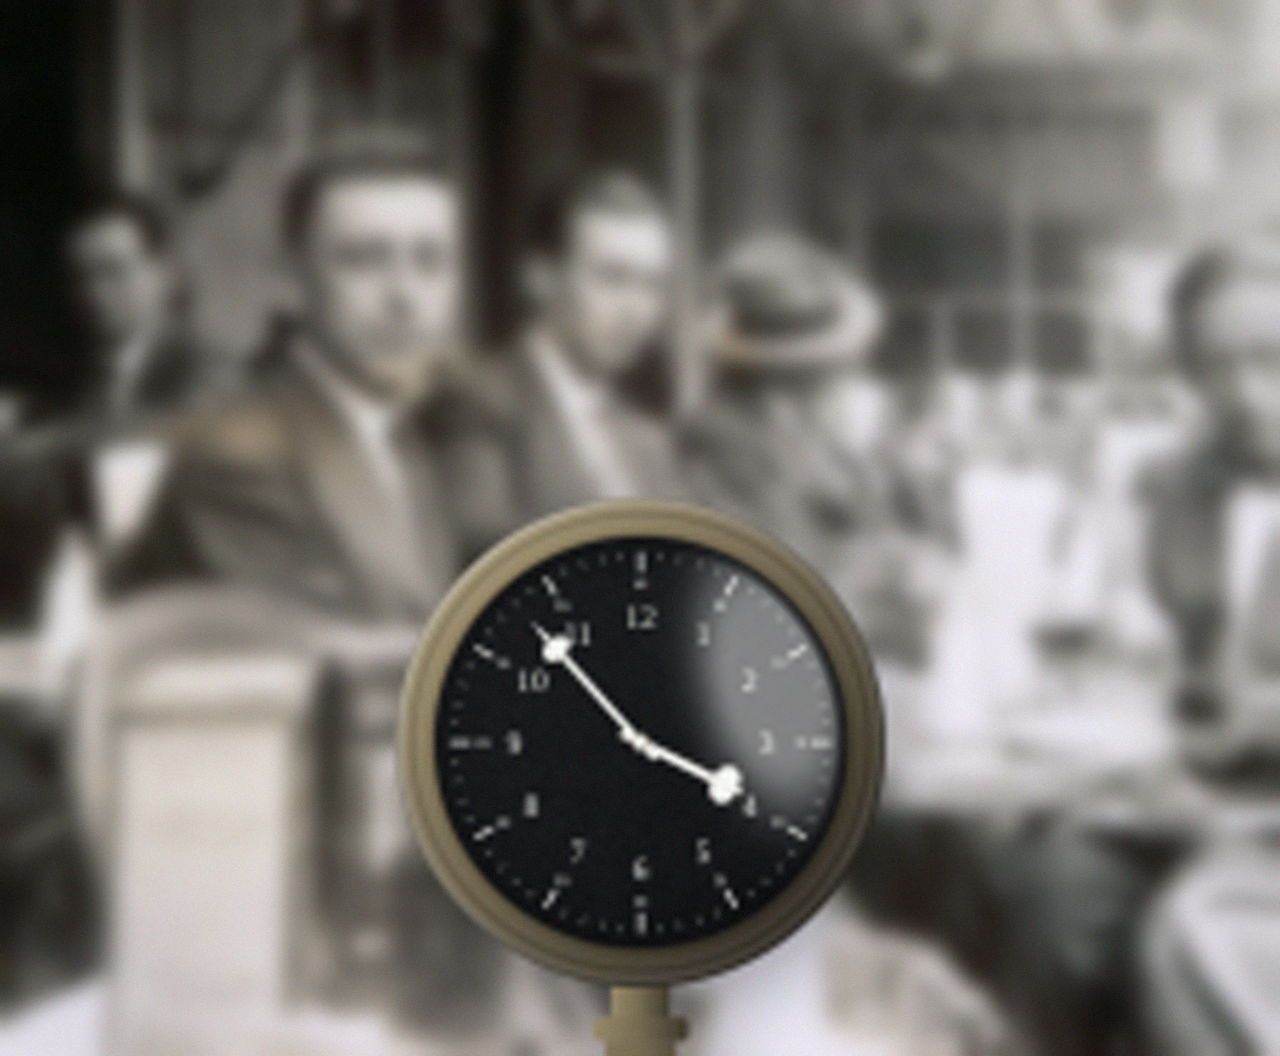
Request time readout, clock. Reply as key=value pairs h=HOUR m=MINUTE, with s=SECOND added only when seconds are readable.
h=3 m=53
